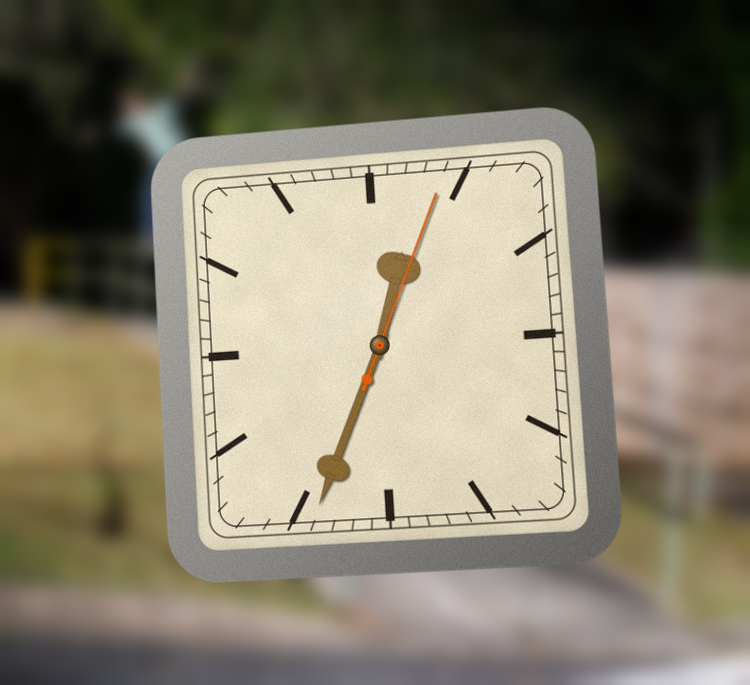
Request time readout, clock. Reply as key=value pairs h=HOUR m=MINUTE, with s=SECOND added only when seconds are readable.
h=12 m=34 s=4
